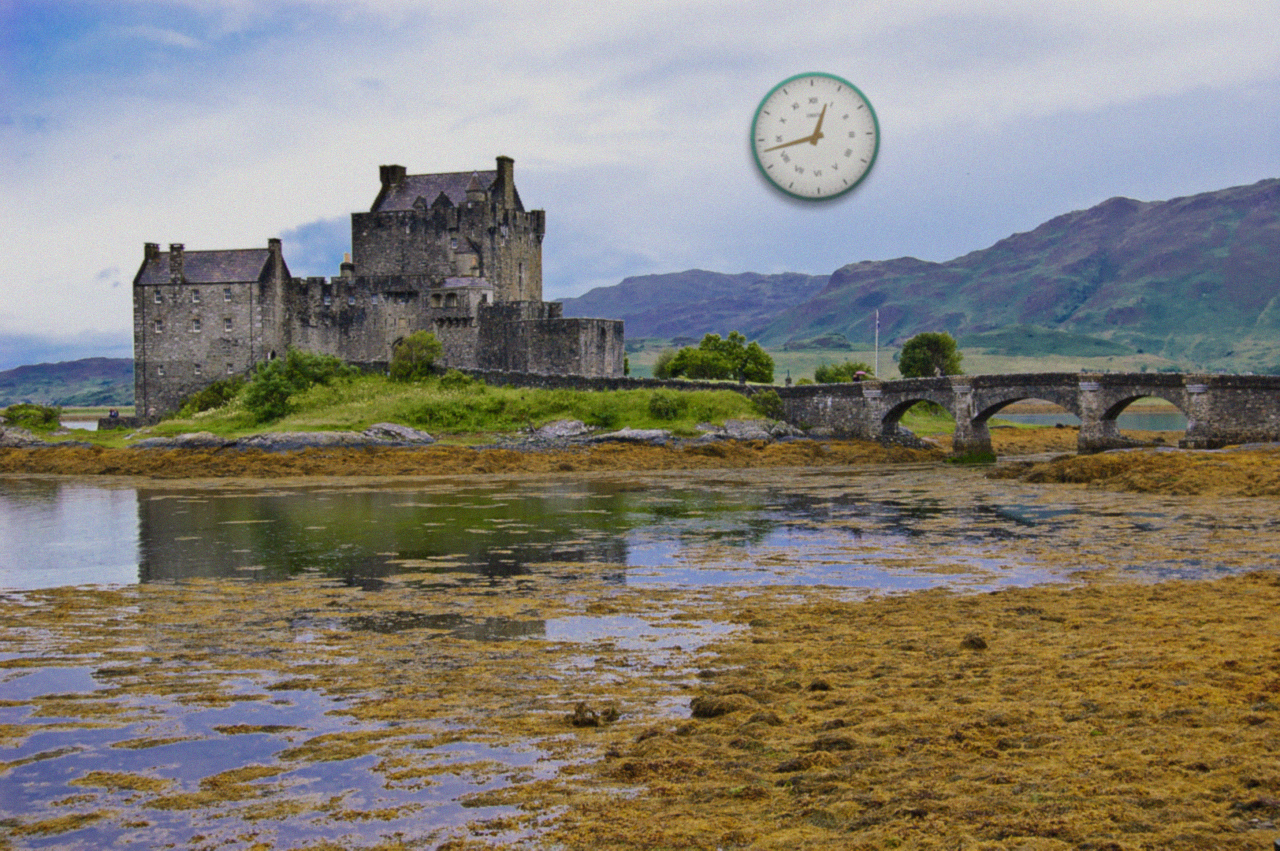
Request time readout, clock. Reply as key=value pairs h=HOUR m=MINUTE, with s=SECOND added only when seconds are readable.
h=12 m=43
